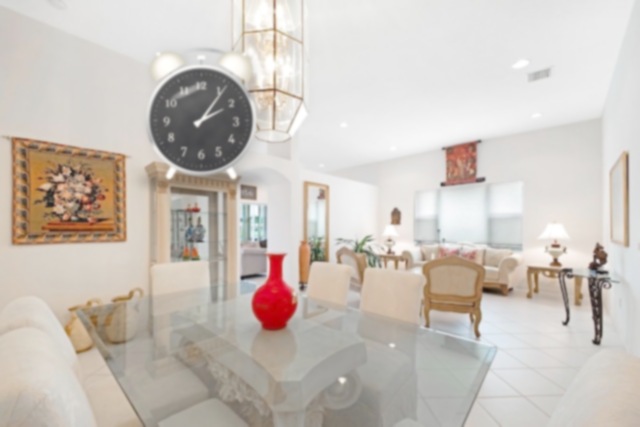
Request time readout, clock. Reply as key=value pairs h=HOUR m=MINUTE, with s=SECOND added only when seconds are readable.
h=2 m=6
